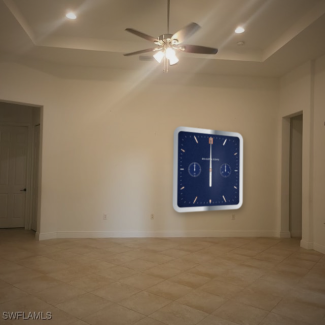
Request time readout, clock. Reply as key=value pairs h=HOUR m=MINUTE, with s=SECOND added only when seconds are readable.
h=6 m=0
